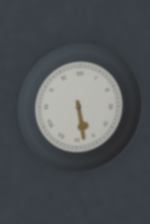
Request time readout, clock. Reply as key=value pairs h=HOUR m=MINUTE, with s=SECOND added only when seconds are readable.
h=5 m=28
